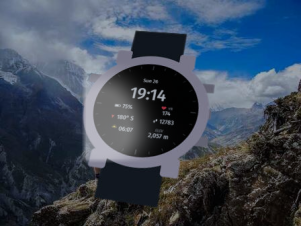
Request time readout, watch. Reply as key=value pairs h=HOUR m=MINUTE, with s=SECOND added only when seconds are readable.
h=19 m=14
